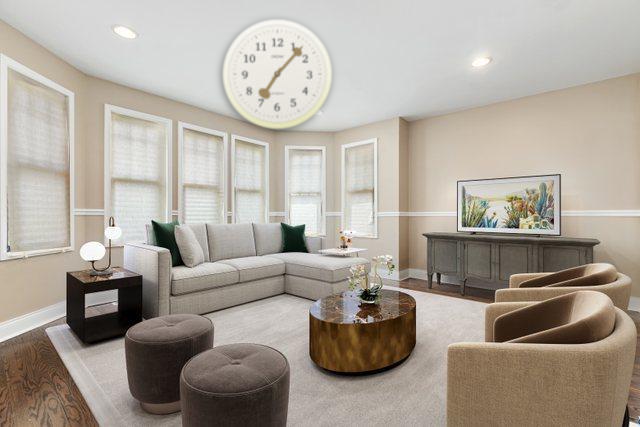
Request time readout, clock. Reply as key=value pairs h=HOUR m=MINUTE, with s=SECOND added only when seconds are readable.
h=7 m=7
